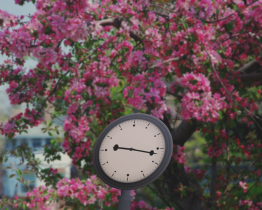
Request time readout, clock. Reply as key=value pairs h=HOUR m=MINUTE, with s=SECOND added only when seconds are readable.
h=9 m=17
